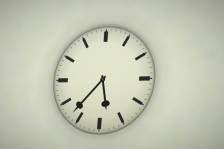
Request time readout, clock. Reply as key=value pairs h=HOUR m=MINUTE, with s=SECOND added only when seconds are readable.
h=5 m=37
